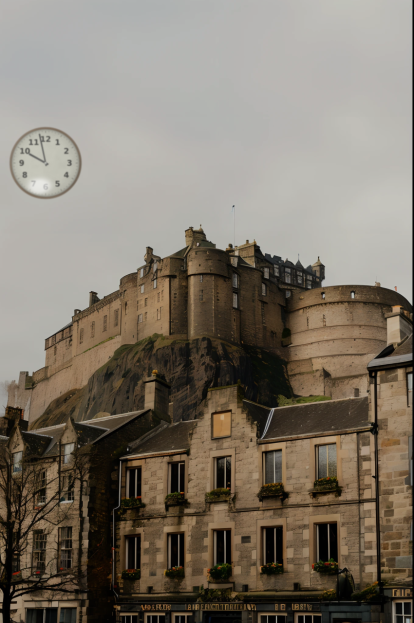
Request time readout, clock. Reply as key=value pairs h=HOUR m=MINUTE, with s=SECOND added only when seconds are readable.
h=9 m=58
